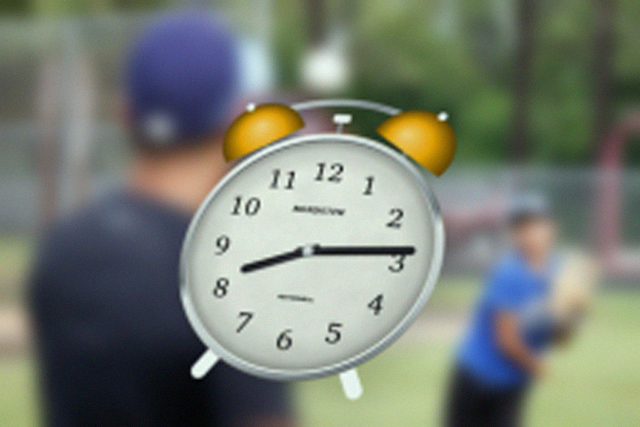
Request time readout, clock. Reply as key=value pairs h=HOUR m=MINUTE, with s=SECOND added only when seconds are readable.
h=8 m=14
